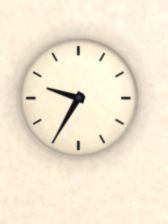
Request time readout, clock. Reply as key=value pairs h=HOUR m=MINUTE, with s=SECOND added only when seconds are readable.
h=9 m=35
